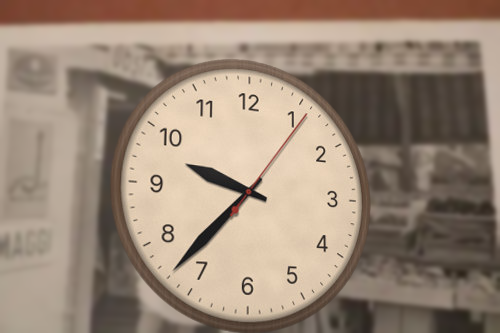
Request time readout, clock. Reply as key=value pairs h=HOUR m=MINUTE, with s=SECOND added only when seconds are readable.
h=9 m=37 s=6
